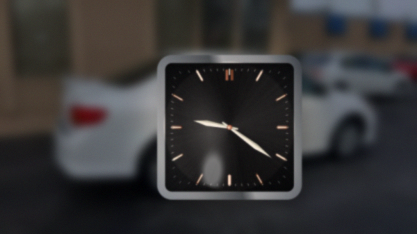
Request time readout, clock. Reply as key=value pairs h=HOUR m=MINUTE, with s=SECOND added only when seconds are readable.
h=9 m=21
